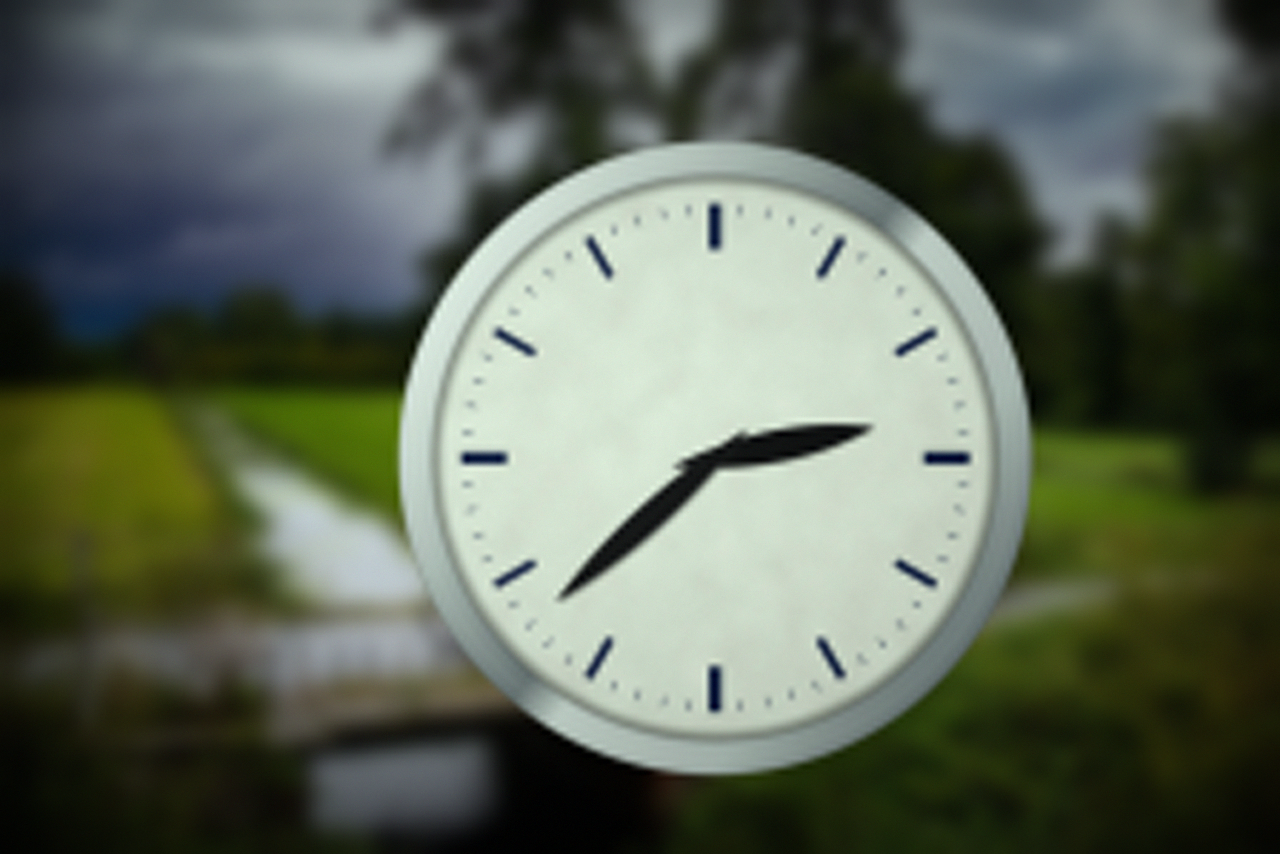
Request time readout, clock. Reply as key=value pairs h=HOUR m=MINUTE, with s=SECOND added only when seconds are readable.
h=2 m=38
